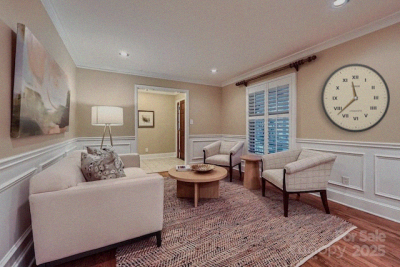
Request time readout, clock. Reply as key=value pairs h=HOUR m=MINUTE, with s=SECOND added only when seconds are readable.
h=11 m=38
